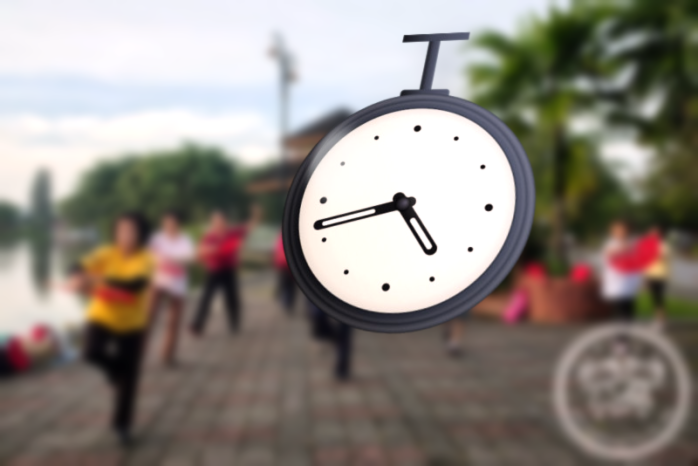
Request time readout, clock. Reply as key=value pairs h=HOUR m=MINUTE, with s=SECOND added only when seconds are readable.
h=4 m=42
